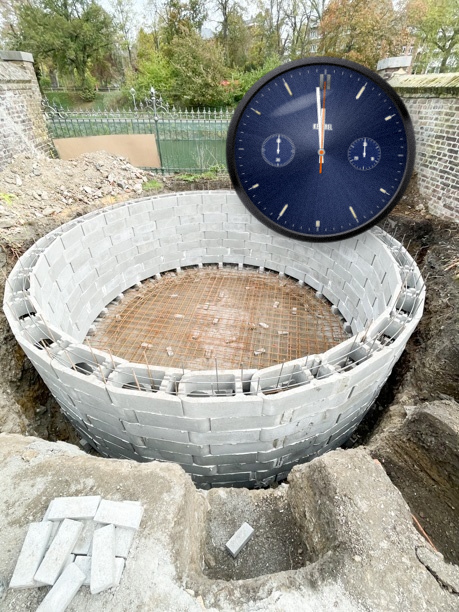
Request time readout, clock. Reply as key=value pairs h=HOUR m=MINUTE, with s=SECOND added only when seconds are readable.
h=11 m=59
